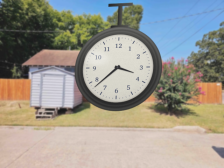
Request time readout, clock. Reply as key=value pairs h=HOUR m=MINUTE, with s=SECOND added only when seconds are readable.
h=3 m=38
